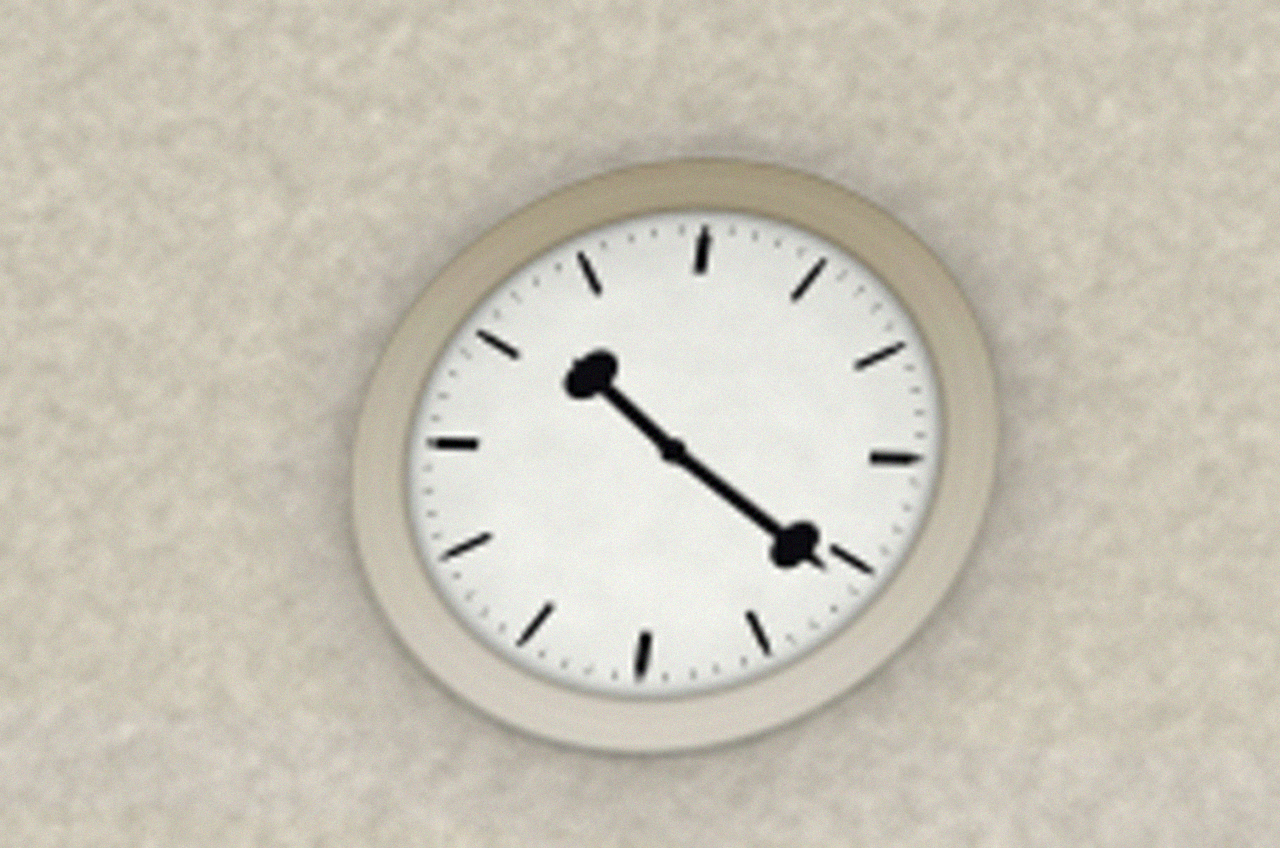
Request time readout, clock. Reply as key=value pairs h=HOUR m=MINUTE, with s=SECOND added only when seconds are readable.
h=10 m=21
